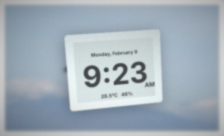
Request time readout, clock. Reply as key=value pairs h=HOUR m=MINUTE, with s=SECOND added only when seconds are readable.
h=9 m=23
